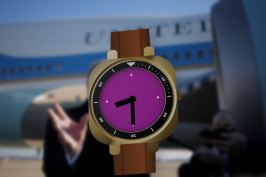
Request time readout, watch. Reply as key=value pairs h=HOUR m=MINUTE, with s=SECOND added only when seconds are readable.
h=8 m=30
